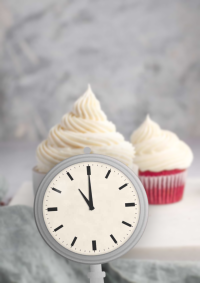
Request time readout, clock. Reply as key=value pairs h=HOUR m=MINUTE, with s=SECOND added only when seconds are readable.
h=11 m=0
